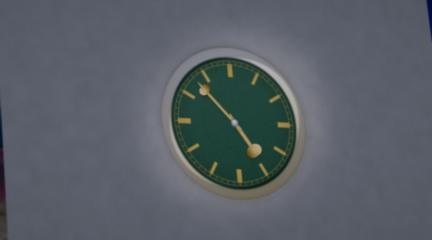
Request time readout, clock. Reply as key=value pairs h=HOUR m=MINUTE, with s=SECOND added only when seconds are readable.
h=4 m=53
